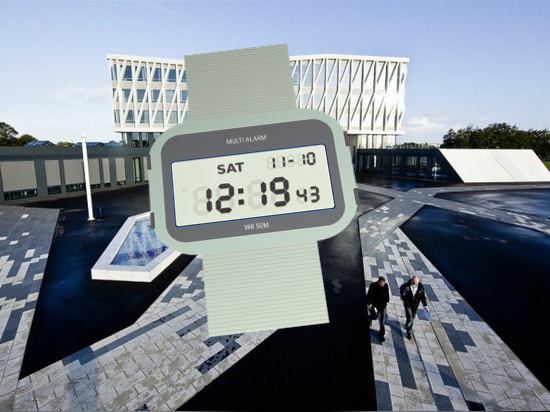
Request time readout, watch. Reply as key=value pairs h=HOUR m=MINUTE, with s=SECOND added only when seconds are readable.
h=12 m=19 s=43
